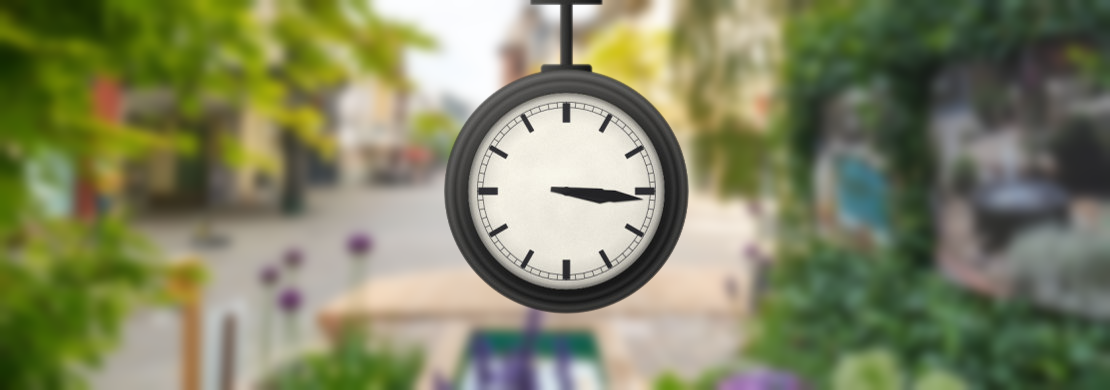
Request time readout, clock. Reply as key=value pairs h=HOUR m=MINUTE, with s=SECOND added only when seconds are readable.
h=3 m=16
